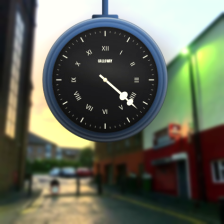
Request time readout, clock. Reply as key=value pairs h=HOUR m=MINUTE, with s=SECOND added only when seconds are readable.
h=4 m=22
